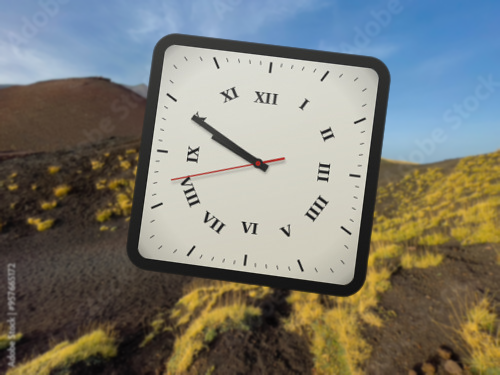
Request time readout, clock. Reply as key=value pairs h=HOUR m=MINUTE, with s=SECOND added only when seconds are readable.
h=9 m=49 s=42
